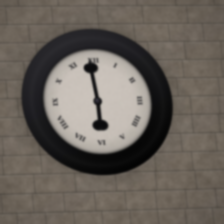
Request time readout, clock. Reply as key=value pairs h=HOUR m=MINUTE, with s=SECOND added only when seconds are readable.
h=5 m=59
